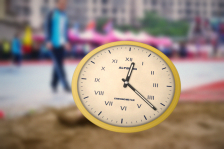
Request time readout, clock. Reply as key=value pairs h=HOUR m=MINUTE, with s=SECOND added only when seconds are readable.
h=12 m=22
